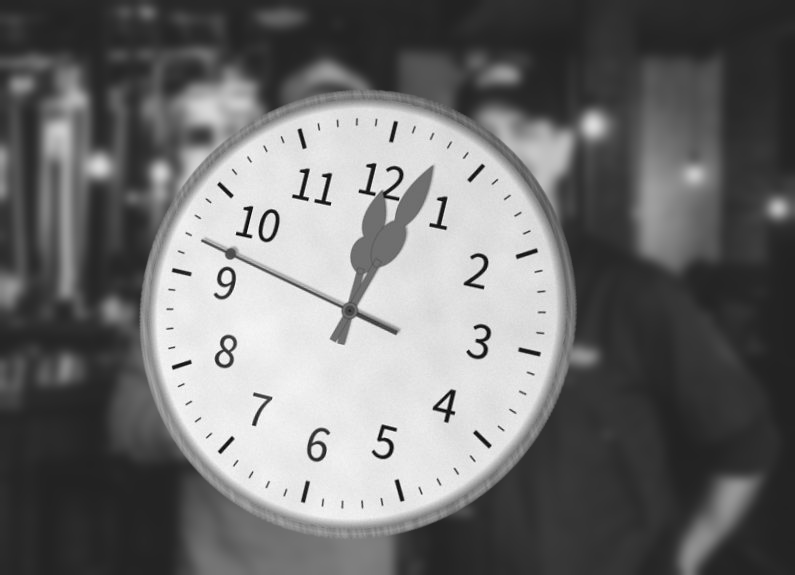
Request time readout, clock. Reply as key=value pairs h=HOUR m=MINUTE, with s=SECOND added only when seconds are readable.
h=12 m=2 s=47
